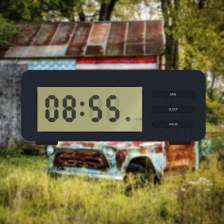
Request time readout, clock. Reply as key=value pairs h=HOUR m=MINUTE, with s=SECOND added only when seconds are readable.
h=8 m=55
